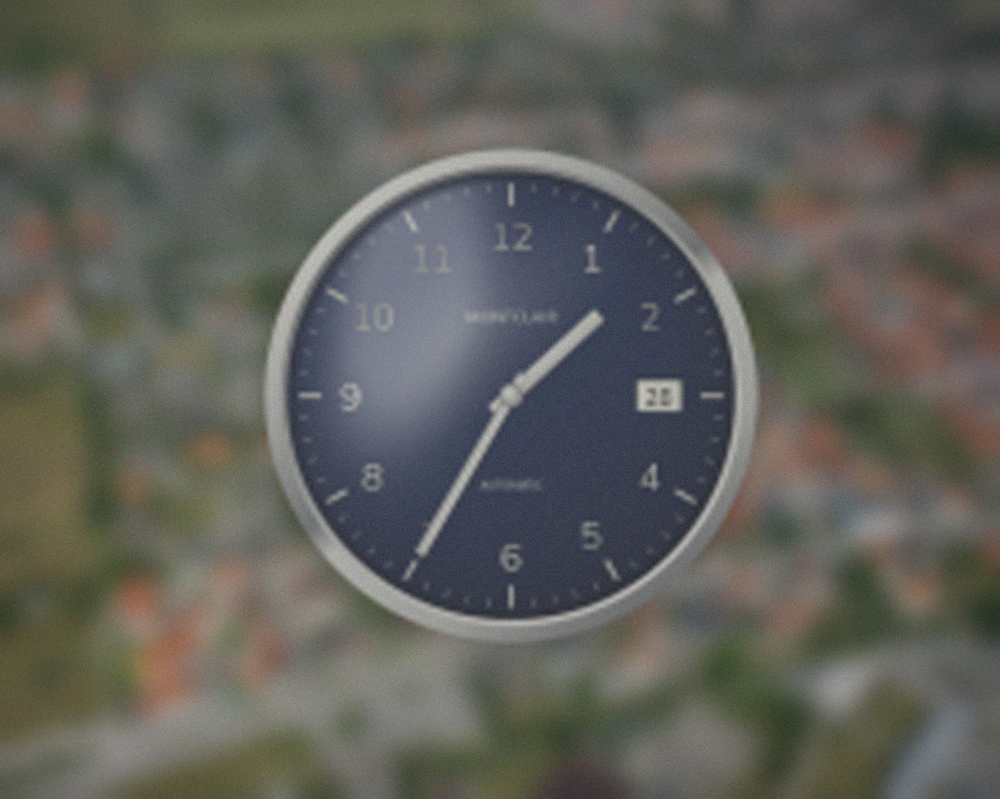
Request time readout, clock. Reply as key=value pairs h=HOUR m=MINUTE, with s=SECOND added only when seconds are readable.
h=1 m=35
